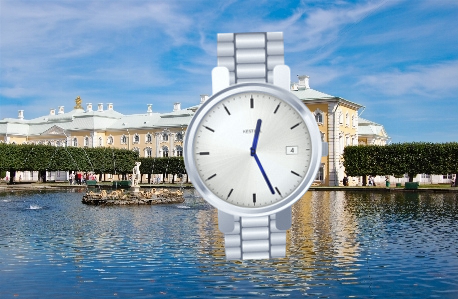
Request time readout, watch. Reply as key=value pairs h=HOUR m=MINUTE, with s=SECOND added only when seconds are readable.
h=12 m=26
